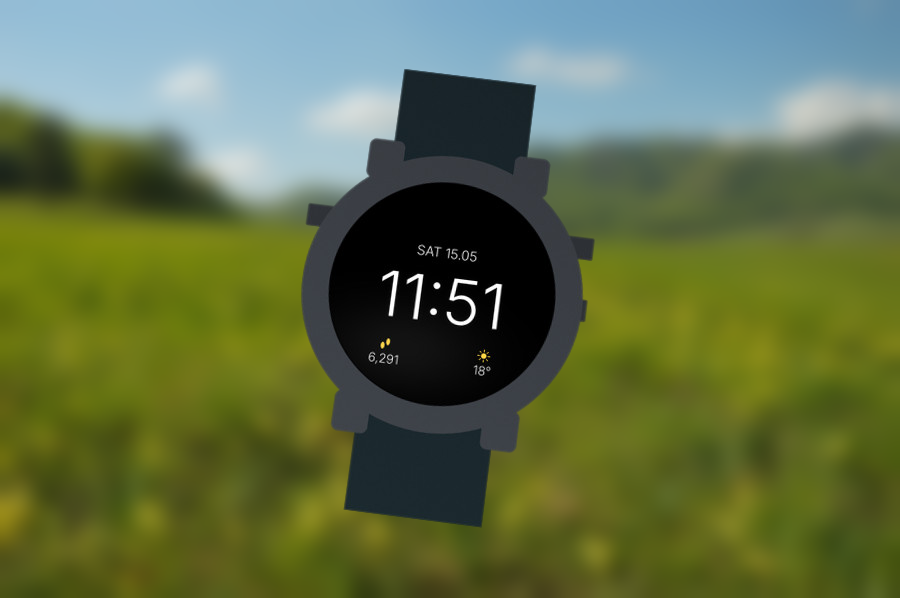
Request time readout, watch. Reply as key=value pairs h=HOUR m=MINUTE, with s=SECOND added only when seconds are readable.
h=11 m=51
